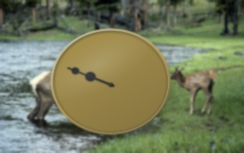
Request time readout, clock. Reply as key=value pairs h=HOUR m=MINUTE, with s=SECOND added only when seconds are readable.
h=9 m=49
